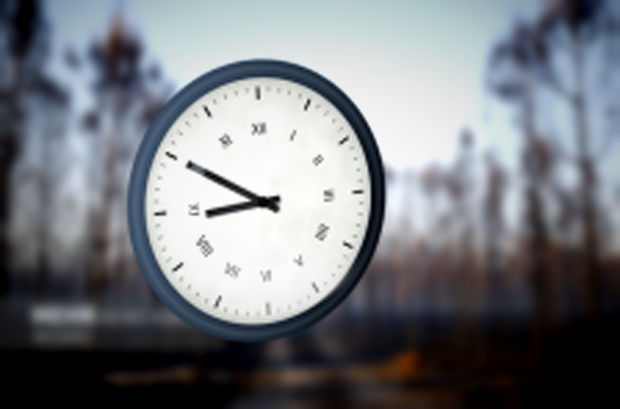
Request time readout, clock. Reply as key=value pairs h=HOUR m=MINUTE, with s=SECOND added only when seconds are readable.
h=8 m=50
